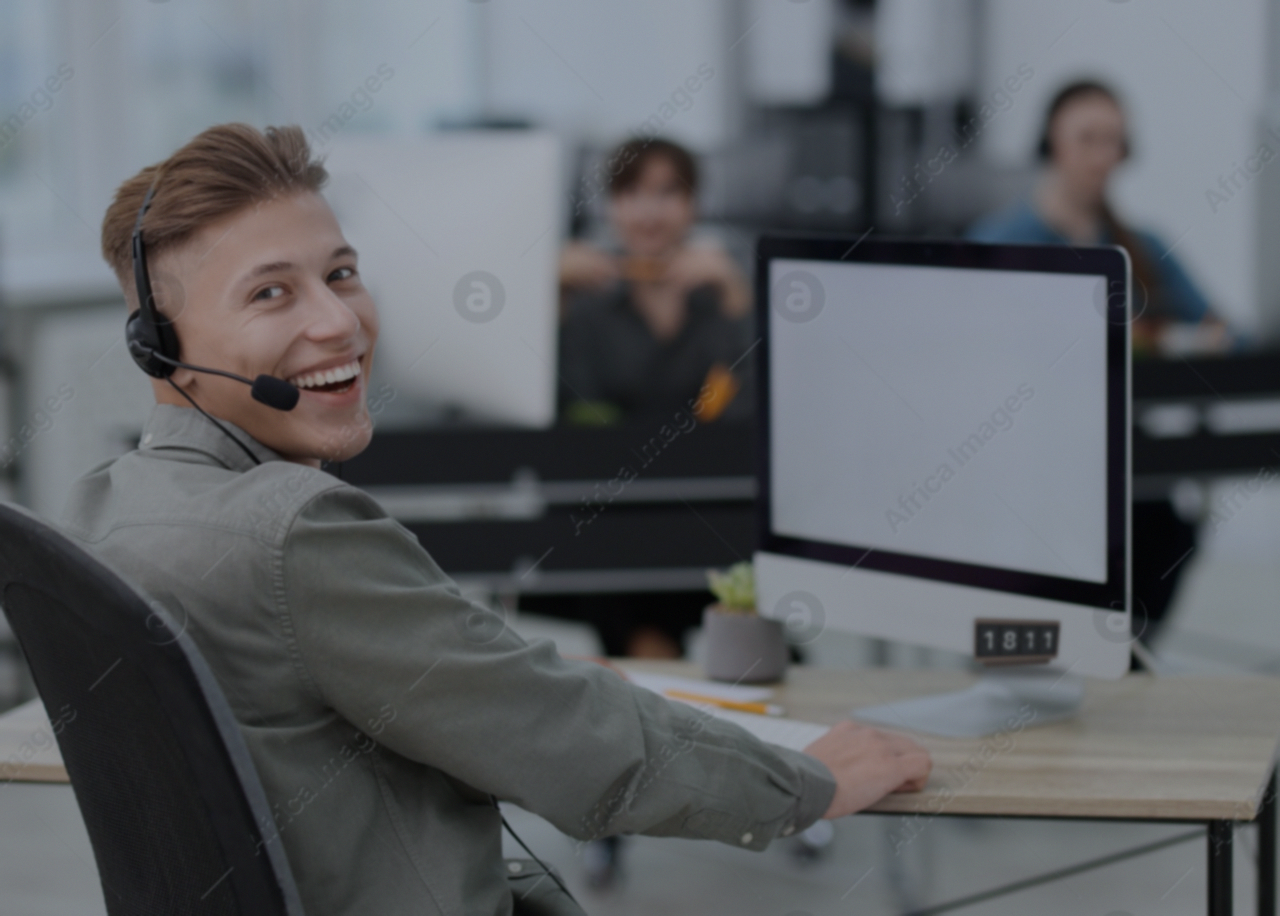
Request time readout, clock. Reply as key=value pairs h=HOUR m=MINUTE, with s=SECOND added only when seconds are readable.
h=18 m=11
